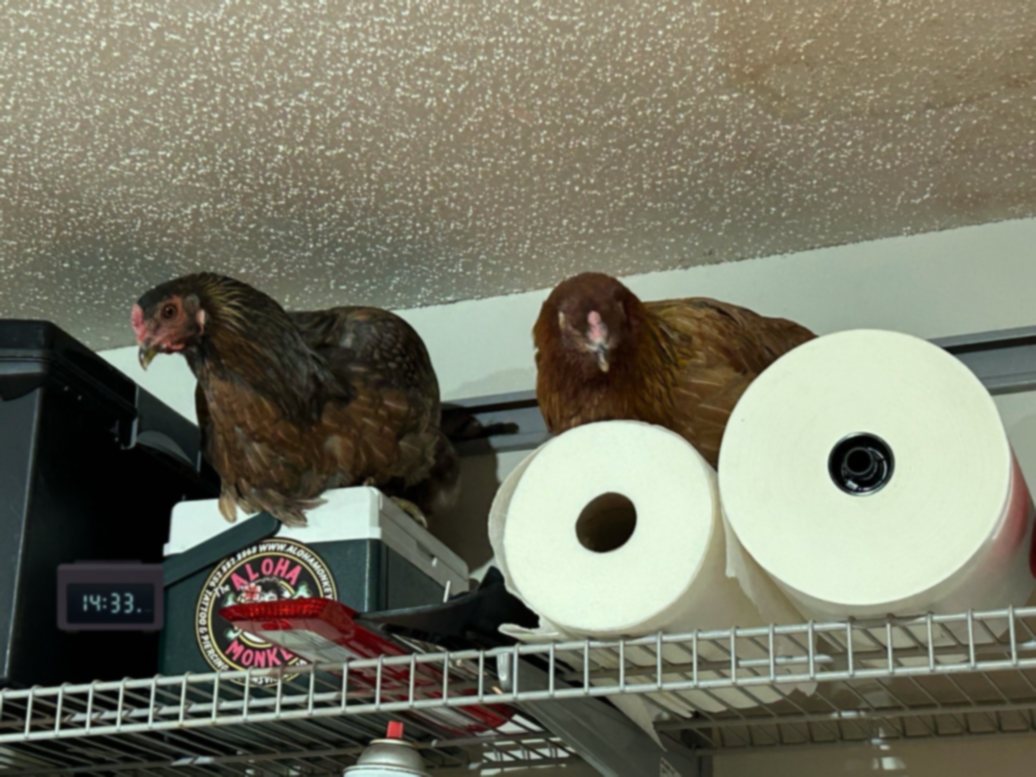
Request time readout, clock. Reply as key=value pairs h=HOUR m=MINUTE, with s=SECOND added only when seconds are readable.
h=14 m=33
